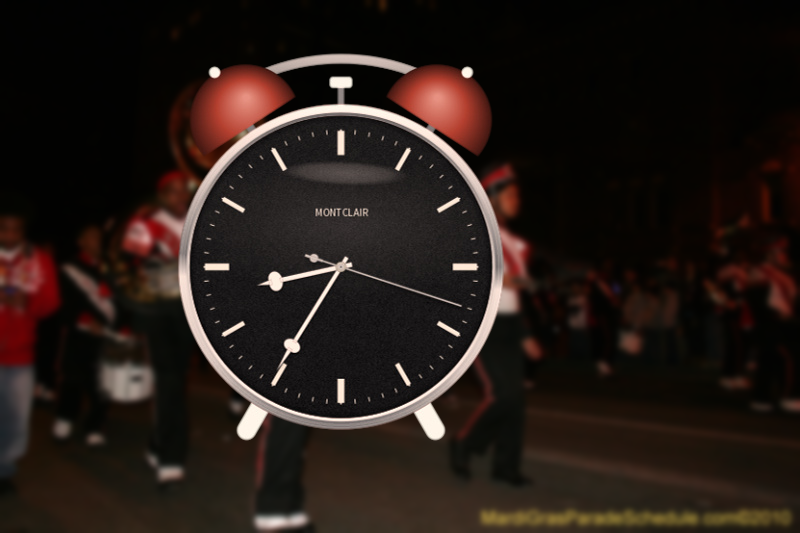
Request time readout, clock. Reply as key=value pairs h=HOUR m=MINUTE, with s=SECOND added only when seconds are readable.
h=8 m=35 s=18
